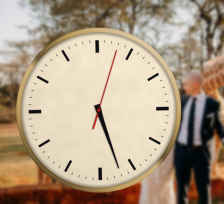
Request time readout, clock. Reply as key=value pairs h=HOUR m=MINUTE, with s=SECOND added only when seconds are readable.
h=5 m=27 s=3
